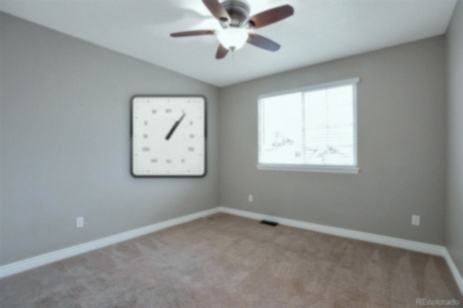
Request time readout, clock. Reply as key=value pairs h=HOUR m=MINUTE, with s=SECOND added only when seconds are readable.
h=1 m=6
